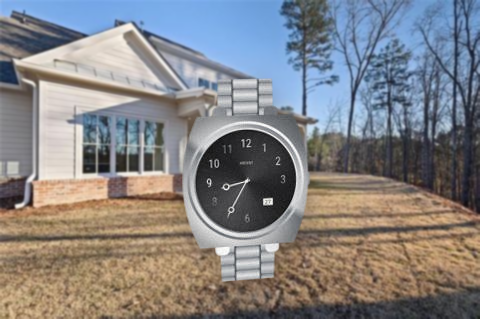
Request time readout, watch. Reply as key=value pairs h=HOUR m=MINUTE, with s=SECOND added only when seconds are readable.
h=8 m=35
